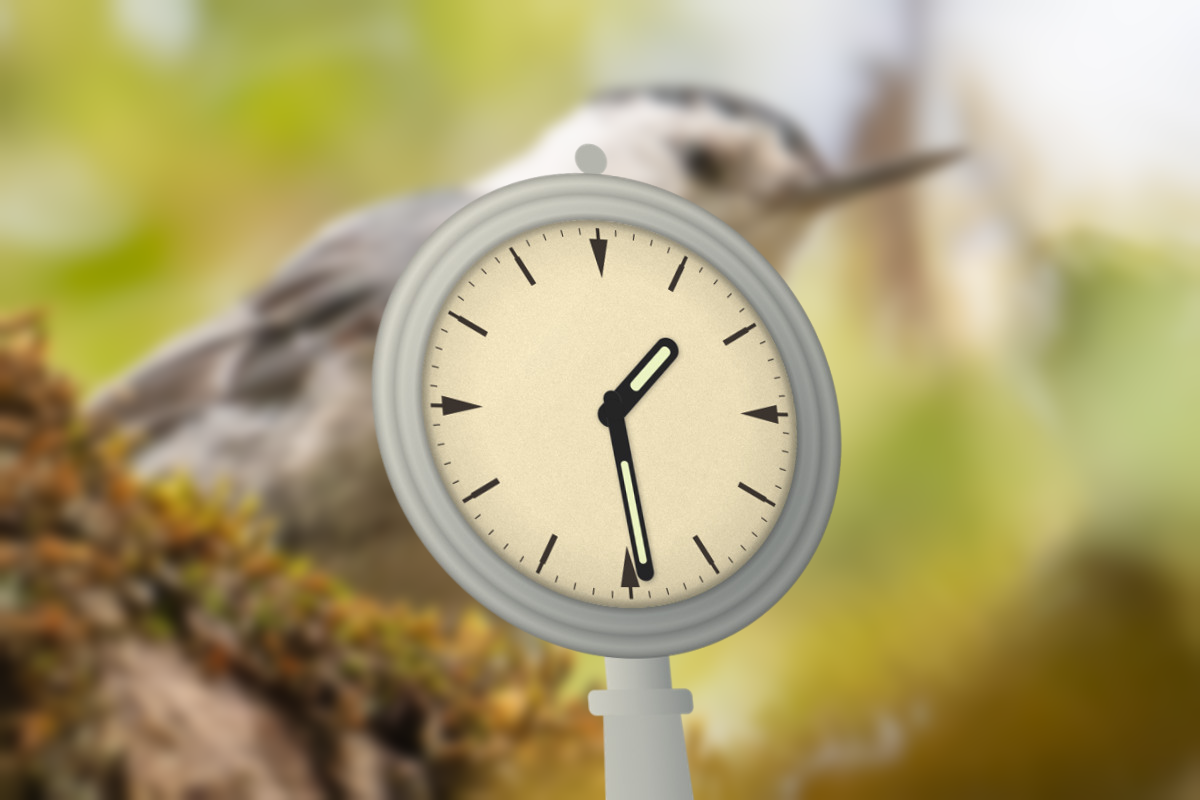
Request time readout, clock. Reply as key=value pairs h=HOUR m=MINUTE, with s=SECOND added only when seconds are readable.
h=1 m=29
